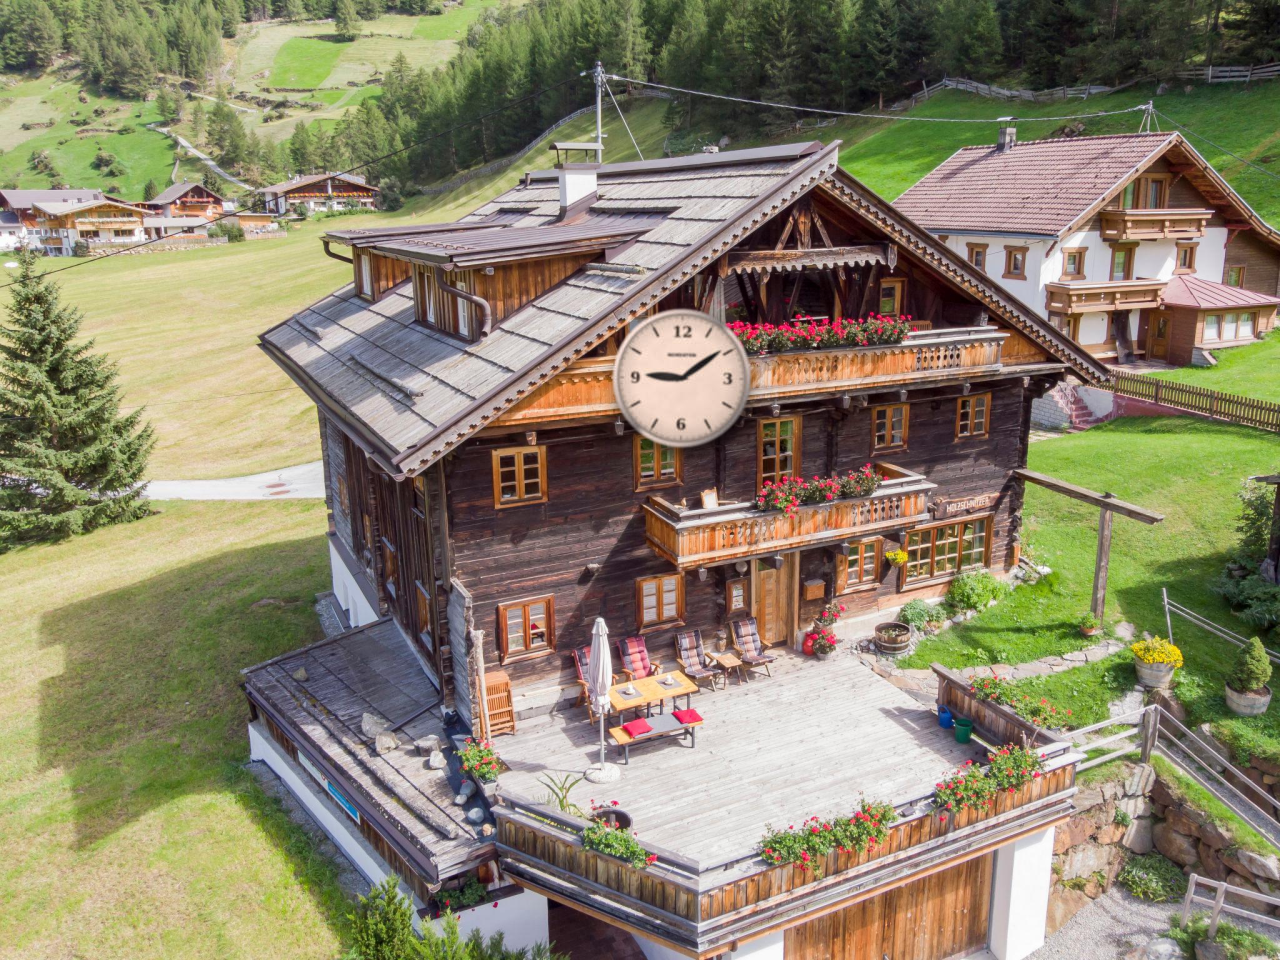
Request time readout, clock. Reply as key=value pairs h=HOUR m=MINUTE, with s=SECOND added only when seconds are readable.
h=9 m=9
